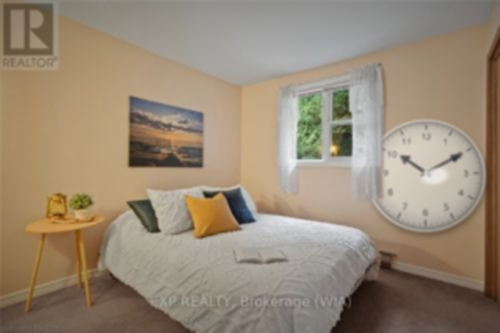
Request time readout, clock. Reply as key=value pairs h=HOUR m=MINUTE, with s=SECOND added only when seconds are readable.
h=10 m=10
